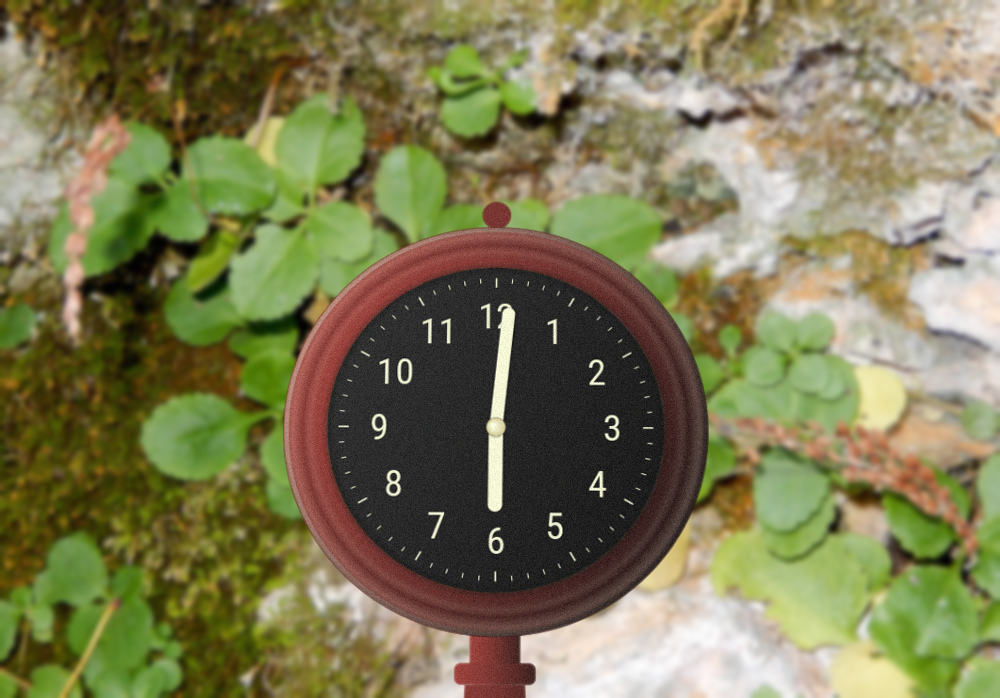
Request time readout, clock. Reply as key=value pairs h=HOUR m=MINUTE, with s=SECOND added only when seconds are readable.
h=6 m=1
